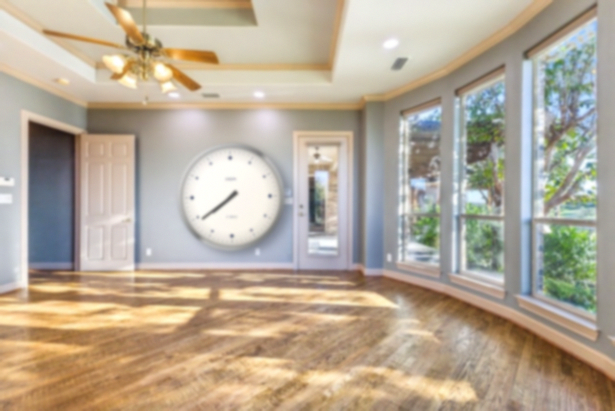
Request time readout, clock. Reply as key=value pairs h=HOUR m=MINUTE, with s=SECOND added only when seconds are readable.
h=7 m=39
